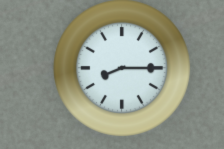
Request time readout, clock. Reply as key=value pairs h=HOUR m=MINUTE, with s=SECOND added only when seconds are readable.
h=8 m=15
